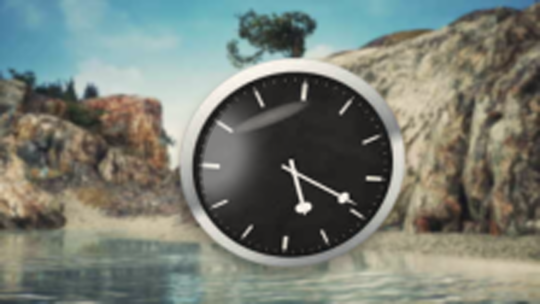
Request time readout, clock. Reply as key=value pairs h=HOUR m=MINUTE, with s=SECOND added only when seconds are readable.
h=5 m=19
